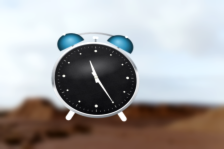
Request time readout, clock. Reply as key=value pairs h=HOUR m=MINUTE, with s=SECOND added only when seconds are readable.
h=11 m=25
